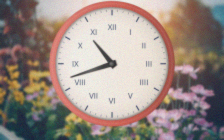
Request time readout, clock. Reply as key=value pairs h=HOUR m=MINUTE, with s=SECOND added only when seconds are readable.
h=10 m=42
